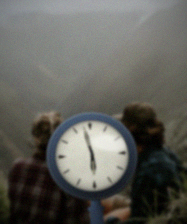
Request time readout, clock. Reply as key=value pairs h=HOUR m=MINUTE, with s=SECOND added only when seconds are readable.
h=5 m=58
